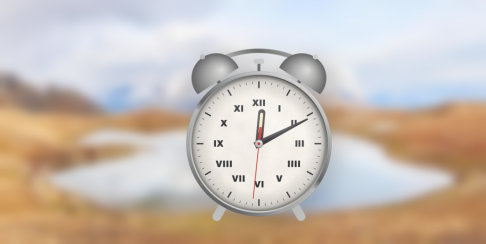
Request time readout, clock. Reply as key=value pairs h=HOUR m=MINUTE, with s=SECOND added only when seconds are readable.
h=12 m=10 s=31
